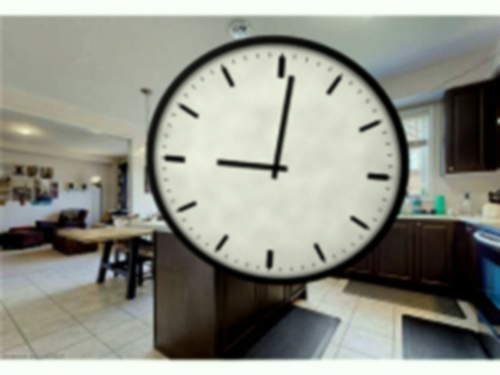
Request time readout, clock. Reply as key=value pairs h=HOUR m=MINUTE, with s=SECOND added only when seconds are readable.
h=9 m=1
